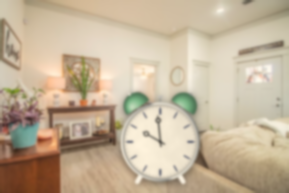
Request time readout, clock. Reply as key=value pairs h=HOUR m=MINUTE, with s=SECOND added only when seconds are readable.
h=9 m=59
